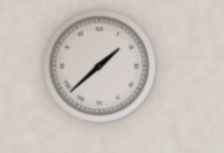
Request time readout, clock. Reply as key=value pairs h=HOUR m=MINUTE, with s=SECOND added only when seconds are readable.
h=1 m=38
